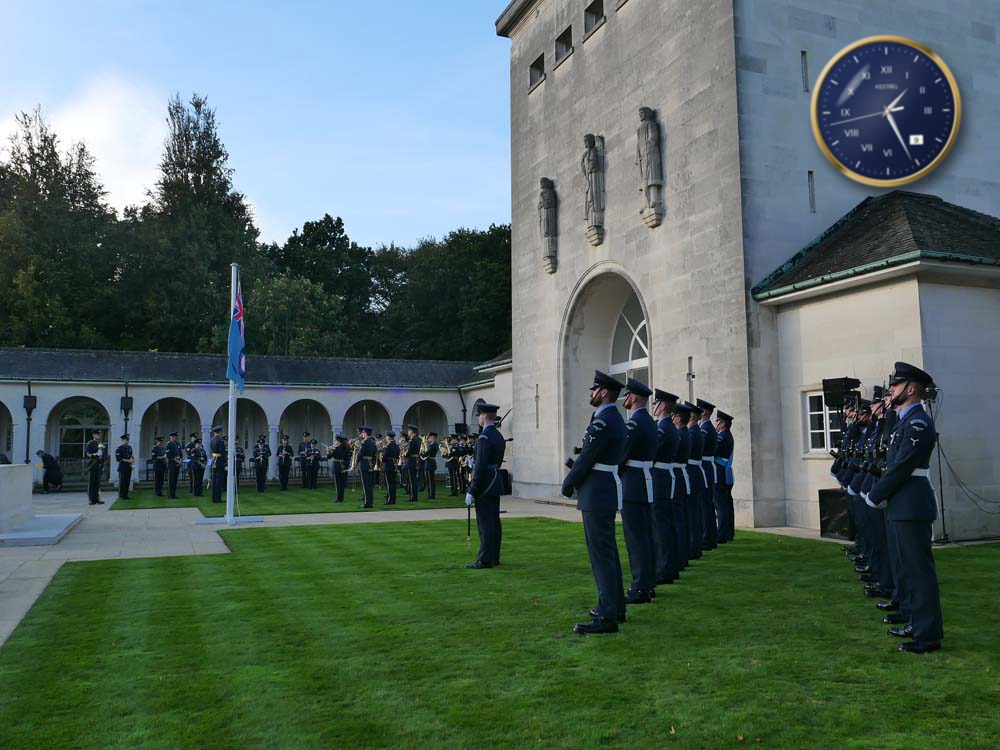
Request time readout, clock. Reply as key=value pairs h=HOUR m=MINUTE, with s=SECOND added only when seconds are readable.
h=1 m=25 s=43
